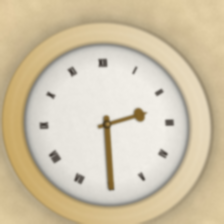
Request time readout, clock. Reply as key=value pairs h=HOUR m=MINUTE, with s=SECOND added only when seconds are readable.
h=2 m=30
